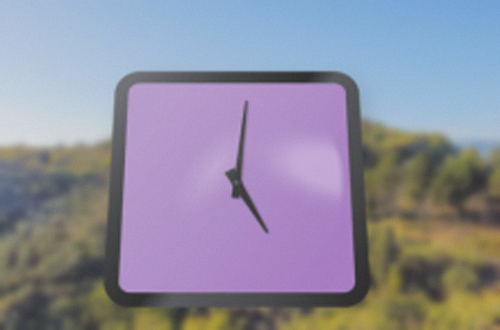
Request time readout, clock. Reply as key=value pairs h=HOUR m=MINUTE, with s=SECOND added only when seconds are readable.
h=5 m=1
